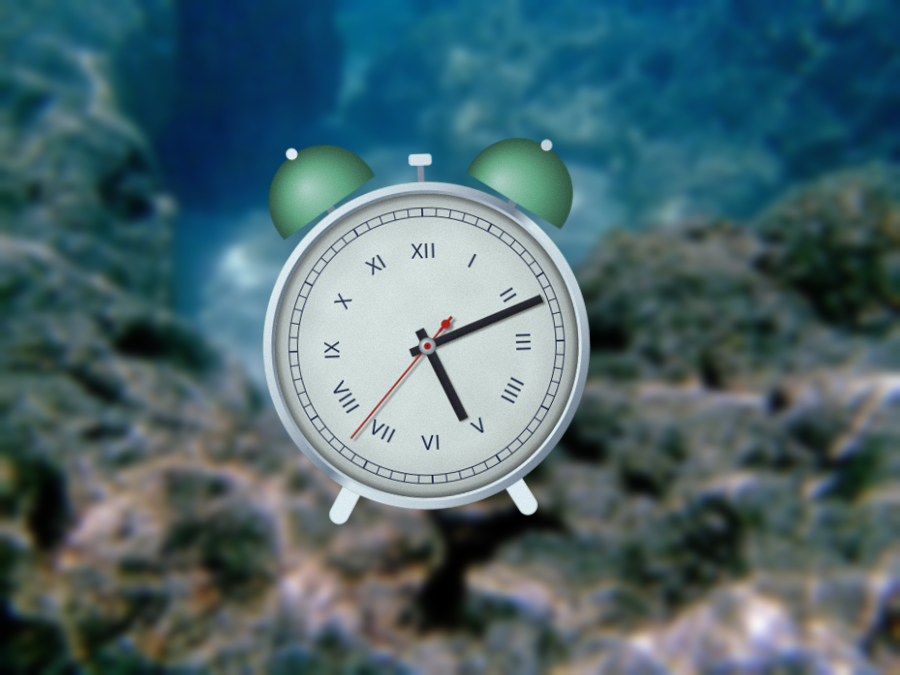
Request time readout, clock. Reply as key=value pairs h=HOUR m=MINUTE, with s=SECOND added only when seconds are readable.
h=5 m=11 s=37
